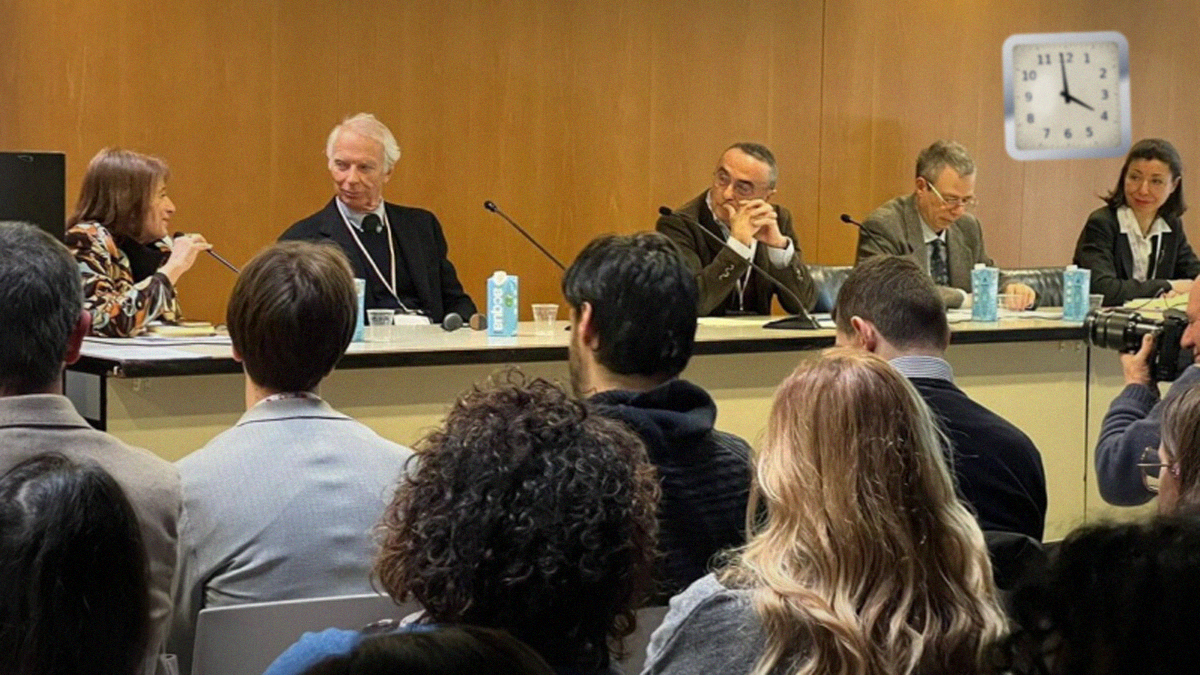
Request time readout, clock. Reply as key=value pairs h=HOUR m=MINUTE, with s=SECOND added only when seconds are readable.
h=3 m=59
